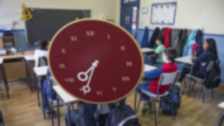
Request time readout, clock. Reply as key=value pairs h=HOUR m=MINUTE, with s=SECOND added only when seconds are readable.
h=7 m=34
